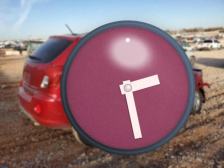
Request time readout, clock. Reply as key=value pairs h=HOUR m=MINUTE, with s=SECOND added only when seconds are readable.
h=2 m=28
